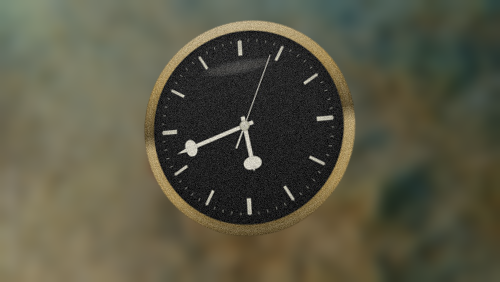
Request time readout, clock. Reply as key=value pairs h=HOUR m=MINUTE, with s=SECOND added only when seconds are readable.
h=5 m=42 s=4
